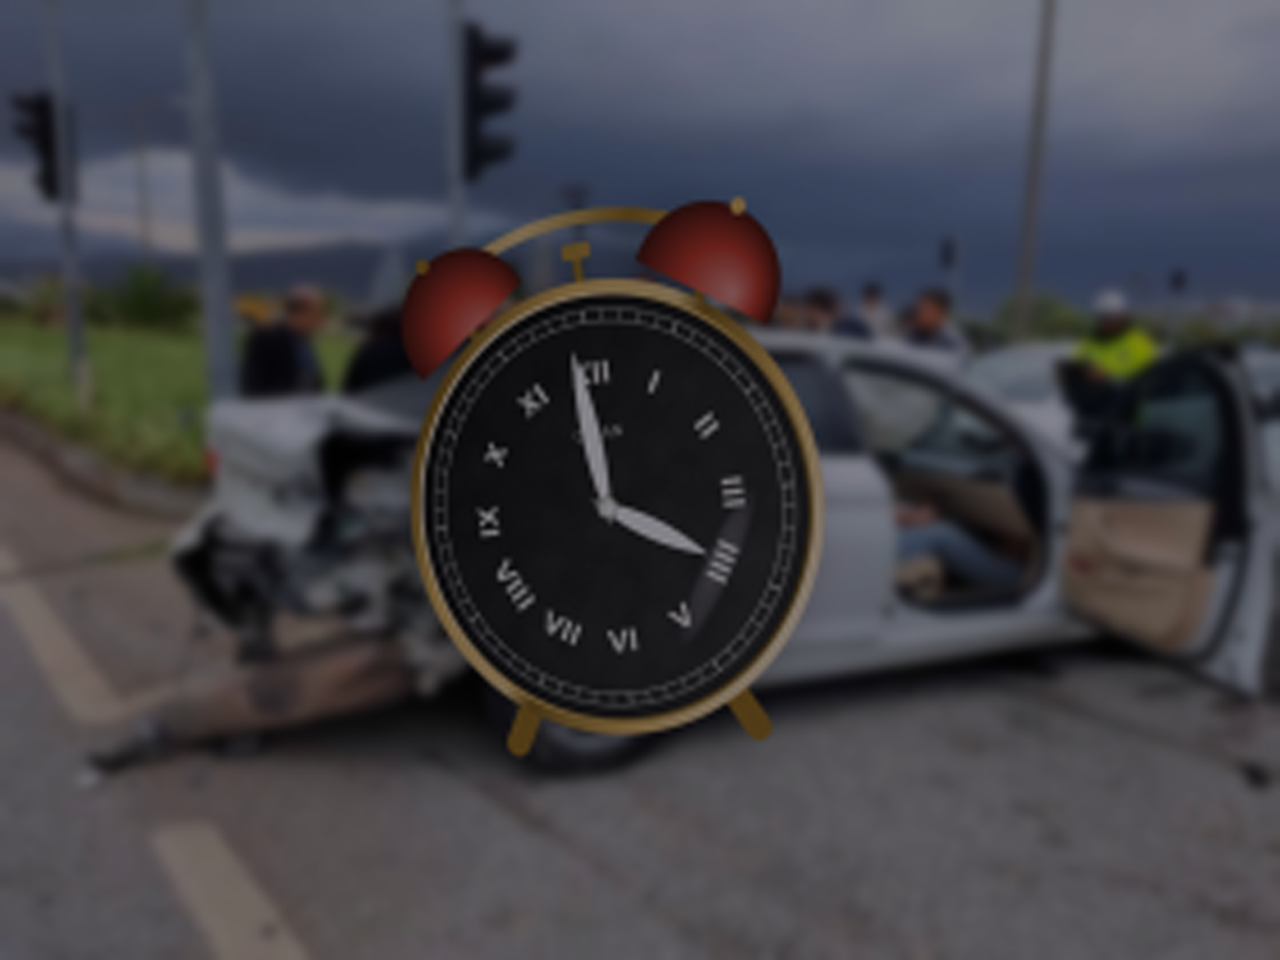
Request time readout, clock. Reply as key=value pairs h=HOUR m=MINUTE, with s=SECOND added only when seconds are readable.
h=3 m=59
